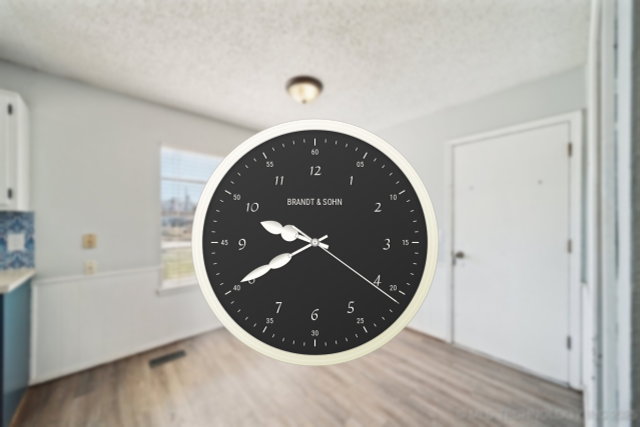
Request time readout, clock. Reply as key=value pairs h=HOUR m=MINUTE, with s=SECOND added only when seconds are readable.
h=9 m=40 s=21
